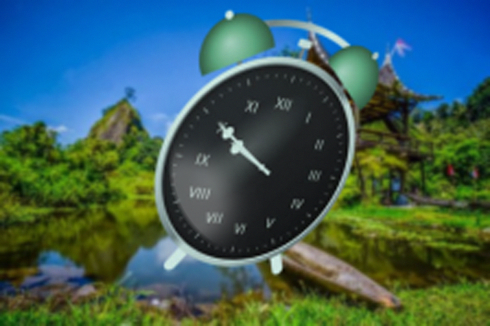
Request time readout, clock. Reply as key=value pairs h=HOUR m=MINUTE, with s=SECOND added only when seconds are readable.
h=9 m=50
